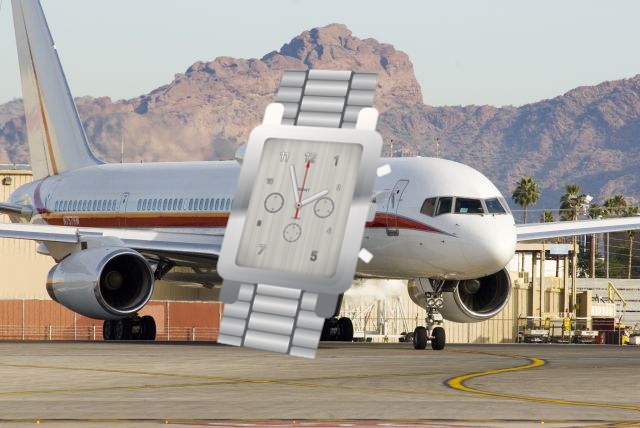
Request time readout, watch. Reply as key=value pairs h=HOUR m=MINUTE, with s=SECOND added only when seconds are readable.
h=1 m=56
